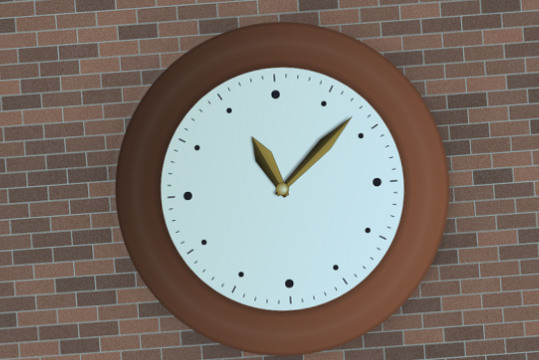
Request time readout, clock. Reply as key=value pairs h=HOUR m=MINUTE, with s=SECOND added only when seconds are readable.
h=11 m=8
